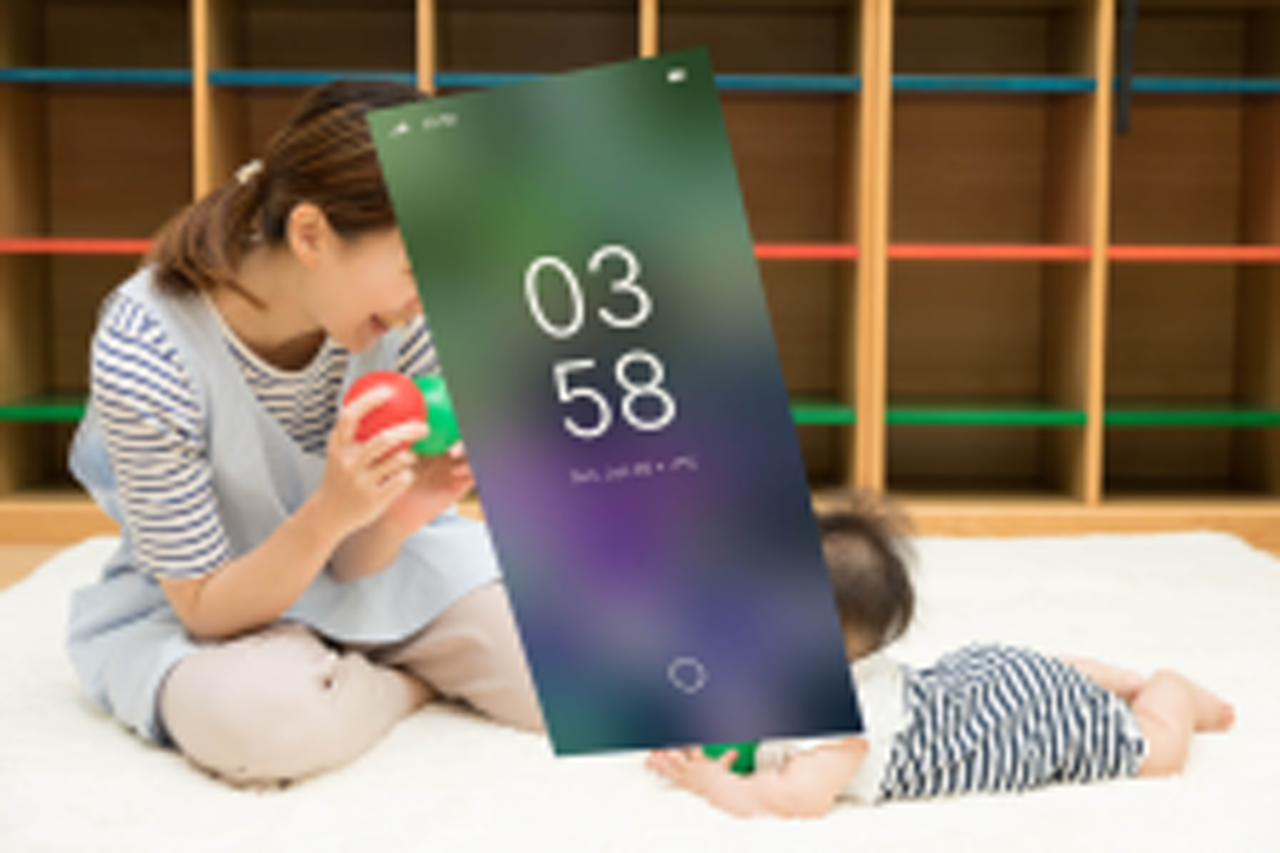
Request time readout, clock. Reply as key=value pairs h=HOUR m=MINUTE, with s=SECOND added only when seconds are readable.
h=3 m=58
